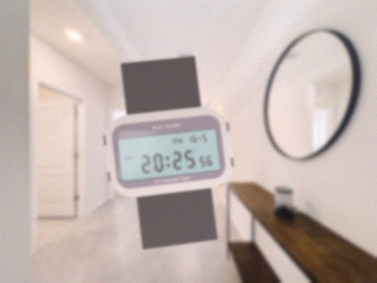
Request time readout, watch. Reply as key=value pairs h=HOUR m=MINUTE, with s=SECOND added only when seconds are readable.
h=20 m=25
